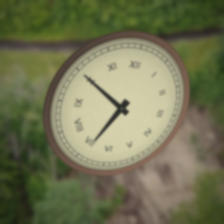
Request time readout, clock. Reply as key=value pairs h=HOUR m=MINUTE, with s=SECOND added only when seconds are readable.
h=6 m=50
